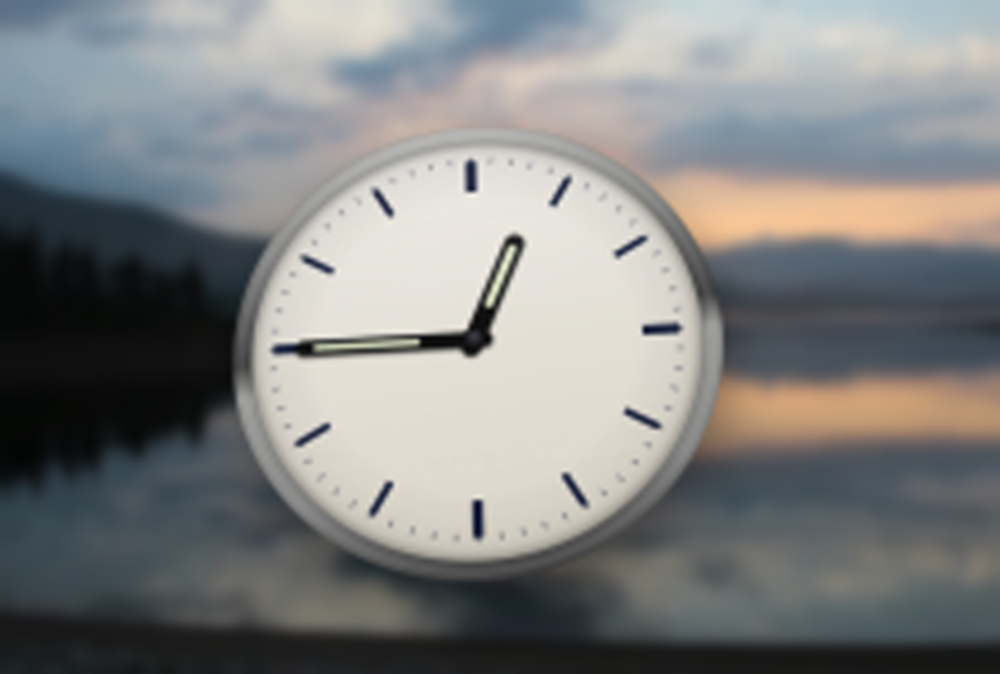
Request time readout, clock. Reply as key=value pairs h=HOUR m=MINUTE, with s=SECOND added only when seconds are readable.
h=12 m=45
